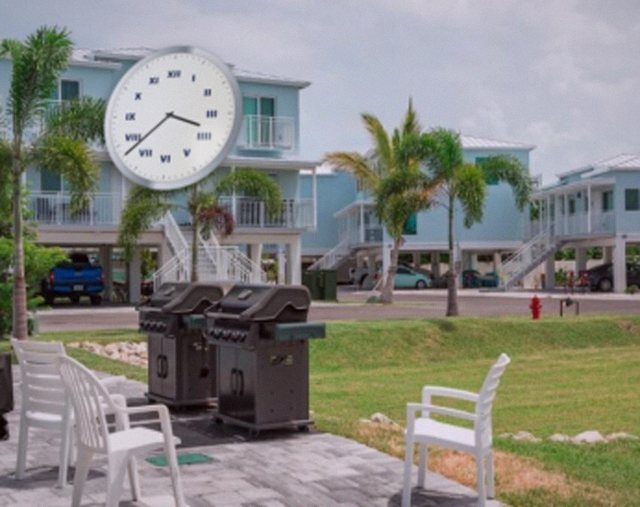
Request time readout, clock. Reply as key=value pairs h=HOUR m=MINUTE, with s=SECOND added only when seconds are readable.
h=3 m=38
